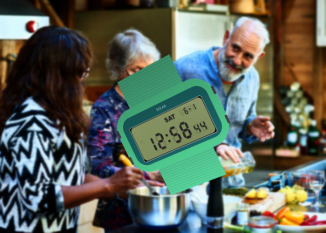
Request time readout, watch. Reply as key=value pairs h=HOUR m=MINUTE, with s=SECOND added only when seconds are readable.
h=12 m=58 s=44
